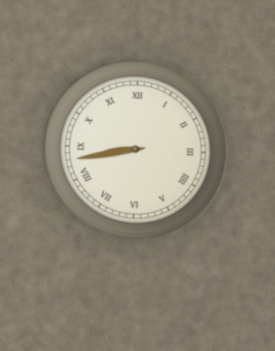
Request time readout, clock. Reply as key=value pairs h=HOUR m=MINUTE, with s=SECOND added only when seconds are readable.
h=8 m=43
